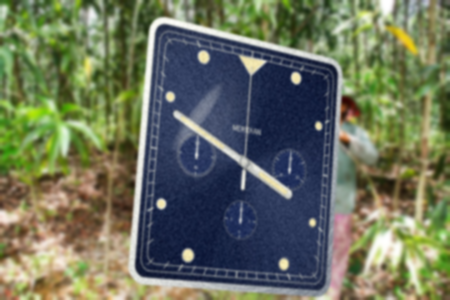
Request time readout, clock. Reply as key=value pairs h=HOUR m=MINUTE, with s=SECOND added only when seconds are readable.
h=3 m=49
